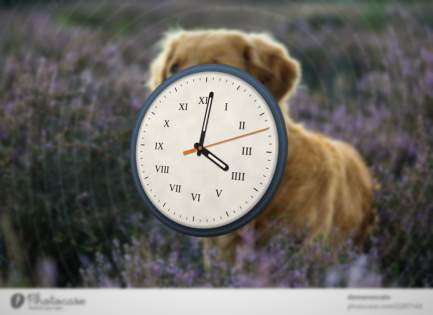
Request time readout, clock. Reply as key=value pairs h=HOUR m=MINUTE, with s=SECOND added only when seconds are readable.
h=4 m=1 s=12
